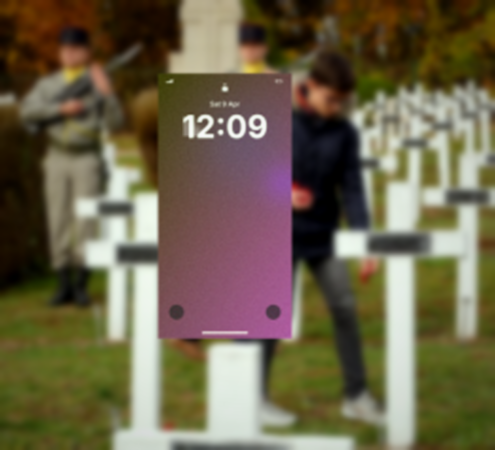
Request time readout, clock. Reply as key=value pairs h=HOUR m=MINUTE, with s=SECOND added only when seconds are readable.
h=12 m=9
